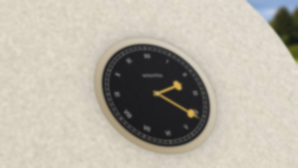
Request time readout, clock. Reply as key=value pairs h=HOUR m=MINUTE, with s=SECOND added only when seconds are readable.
h=2 m=21
